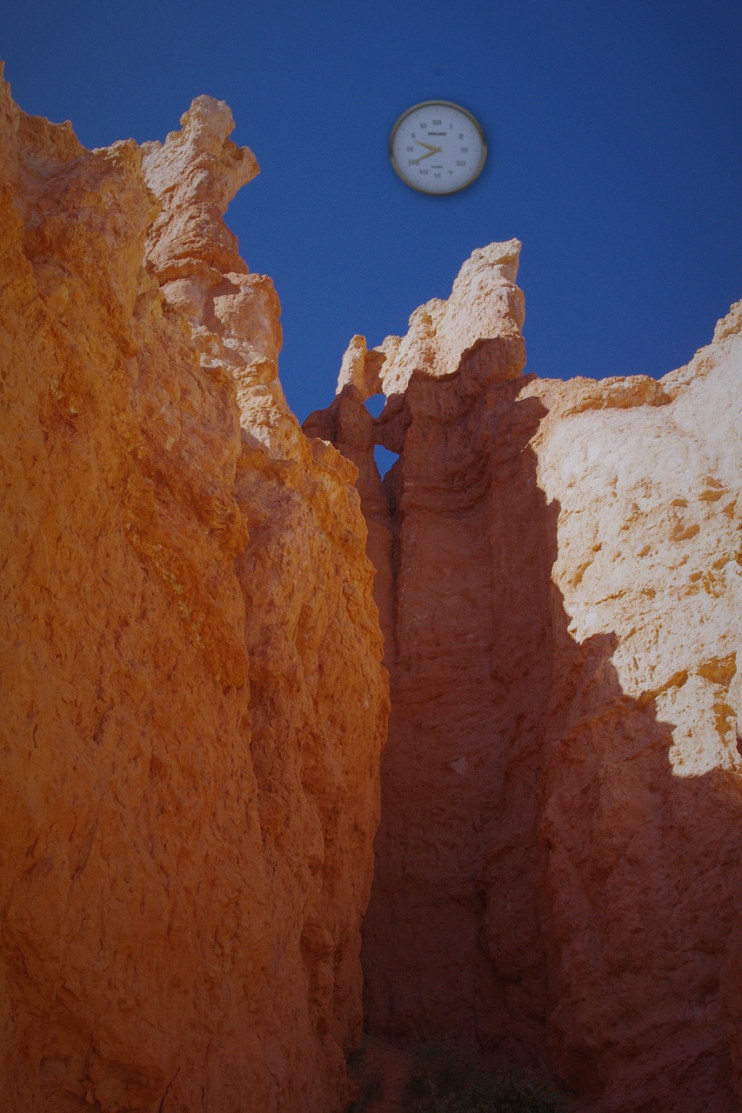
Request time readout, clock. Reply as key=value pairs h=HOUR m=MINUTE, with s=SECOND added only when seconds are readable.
h=9 m=40
